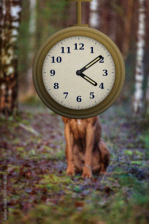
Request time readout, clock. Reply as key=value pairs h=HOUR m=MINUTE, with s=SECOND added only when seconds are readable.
h=4 m=9
